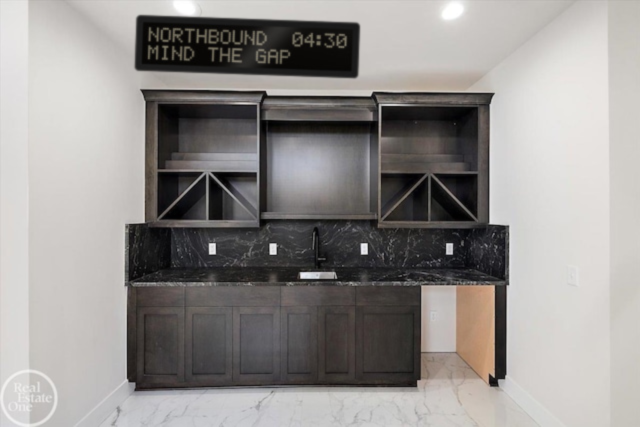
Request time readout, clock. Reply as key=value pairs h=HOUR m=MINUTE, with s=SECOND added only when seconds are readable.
h=4 m=30
